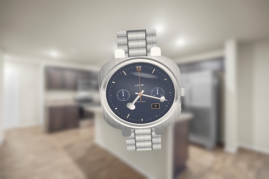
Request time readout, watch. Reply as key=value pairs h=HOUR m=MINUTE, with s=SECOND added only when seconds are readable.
h=7 m=18
